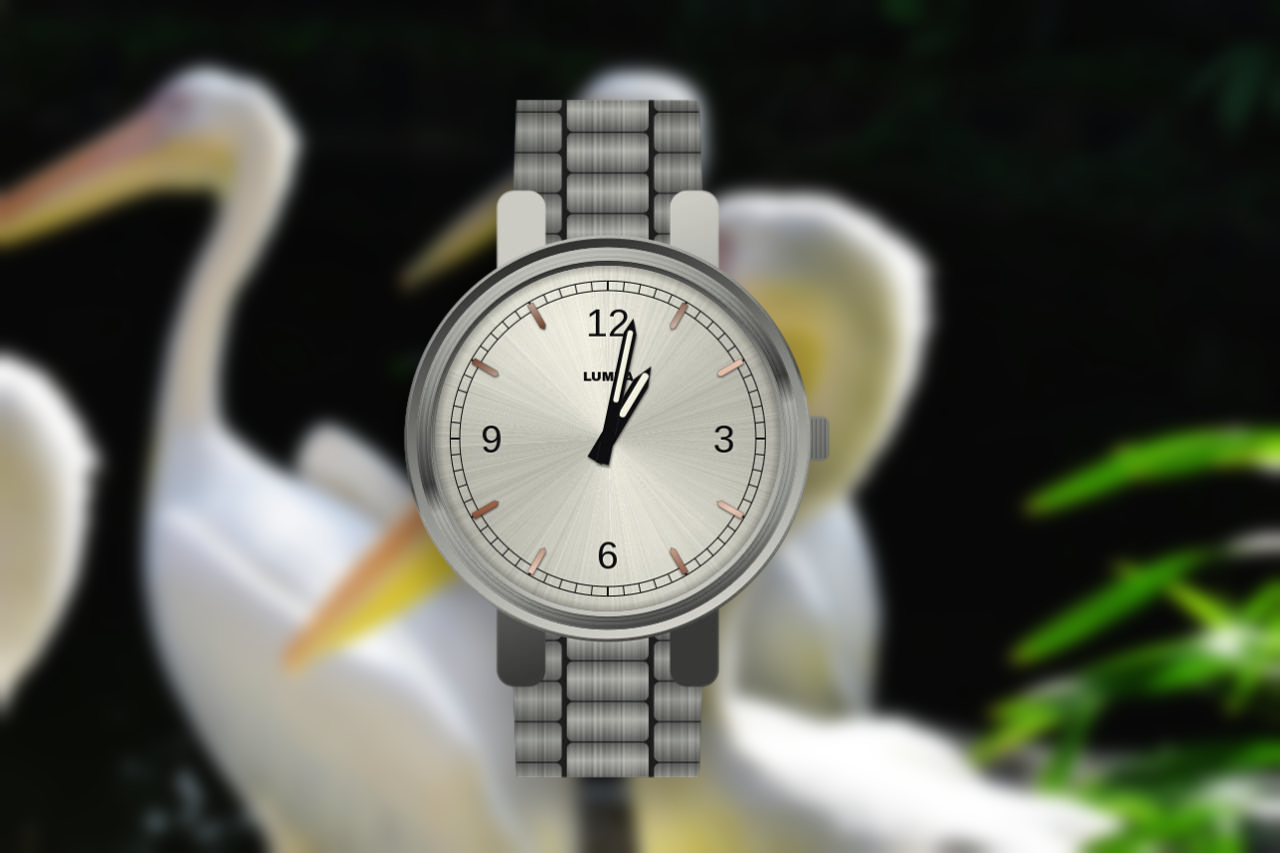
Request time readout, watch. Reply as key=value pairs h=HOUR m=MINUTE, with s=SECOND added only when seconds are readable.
h=1 m=2
